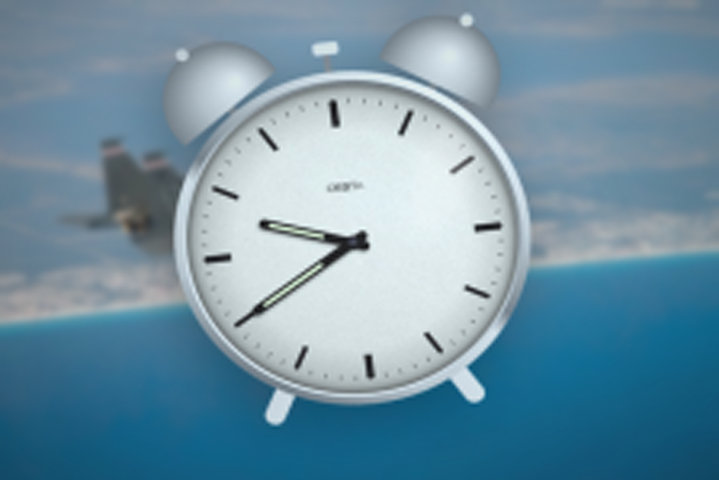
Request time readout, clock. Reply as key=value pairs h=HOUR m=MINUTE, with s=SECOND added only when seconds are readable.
h=9 m=40
